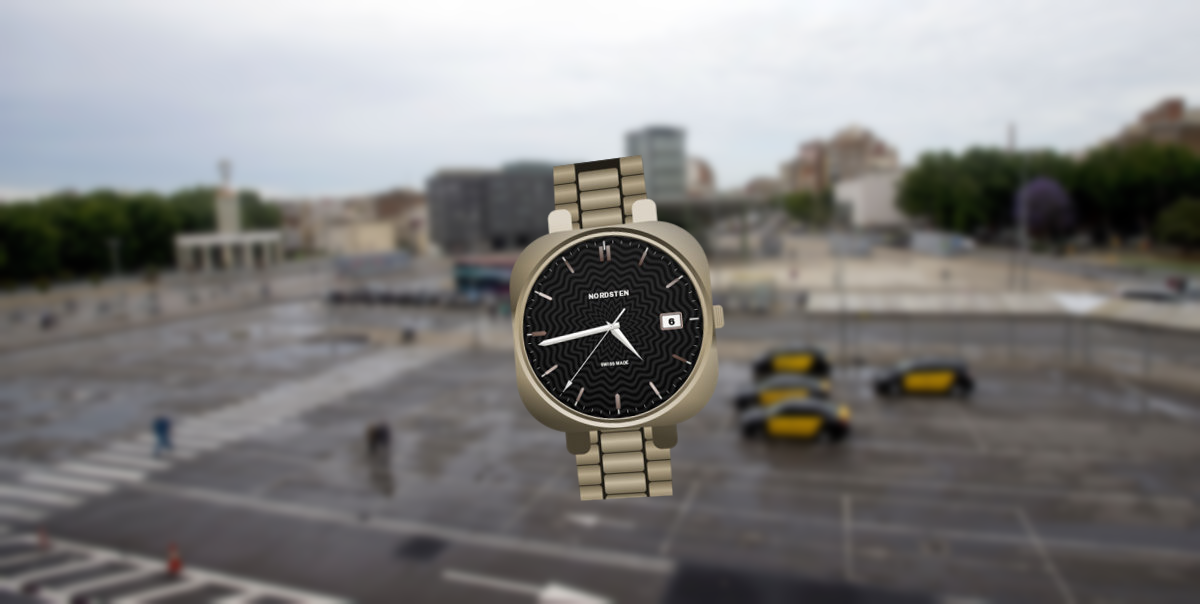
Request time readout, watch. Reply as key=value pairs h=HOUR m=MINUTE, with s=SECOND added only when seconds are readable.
h=4 m=43 s=37
